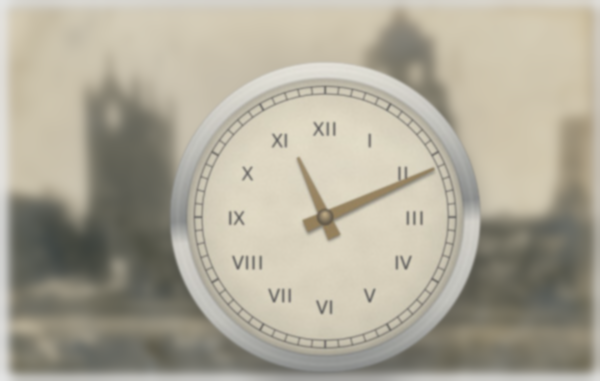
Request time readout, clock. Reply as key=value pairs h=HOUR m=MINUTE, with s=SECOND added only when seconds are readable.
h=11 m=11
